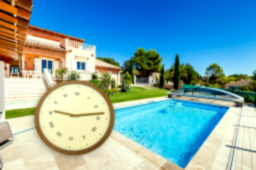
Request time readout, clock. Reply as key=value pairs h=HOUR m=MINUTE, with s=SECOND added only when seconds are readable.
h=9 m=13
